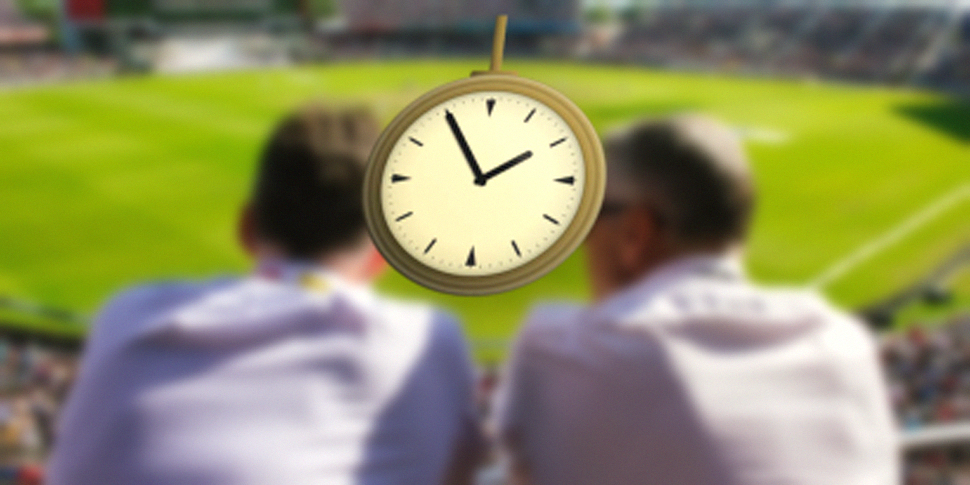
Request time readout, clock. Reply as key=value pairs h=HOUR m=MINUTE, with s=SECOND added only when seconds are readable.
h=1 m=55
